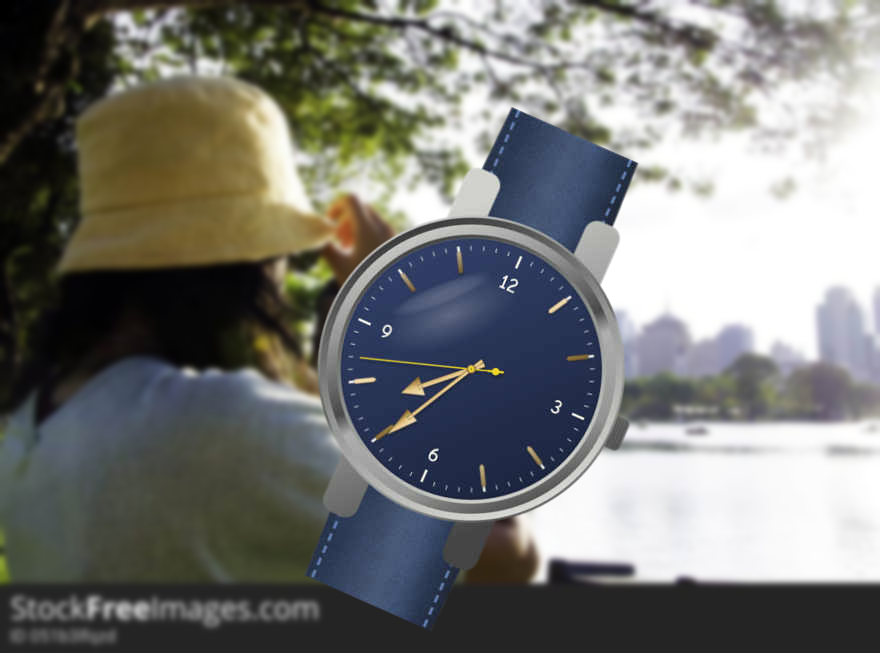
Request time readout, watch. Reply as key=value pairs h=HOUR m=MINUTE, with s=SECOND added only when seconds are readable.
h=7 m=34 s=42
